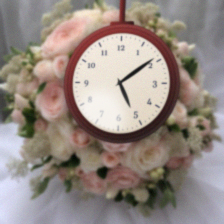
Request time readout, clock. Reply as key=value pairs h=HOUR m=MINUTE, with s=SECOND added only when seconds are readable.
h=5 m=9
